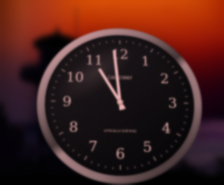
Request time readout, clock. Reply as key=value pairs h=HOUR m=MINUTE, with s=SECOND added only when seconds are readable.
h=10 m=59
